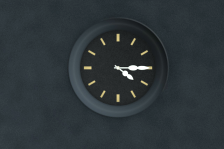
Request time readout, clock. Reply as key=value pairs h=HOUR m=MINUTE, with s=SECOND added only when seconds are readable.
h=4 m=15
